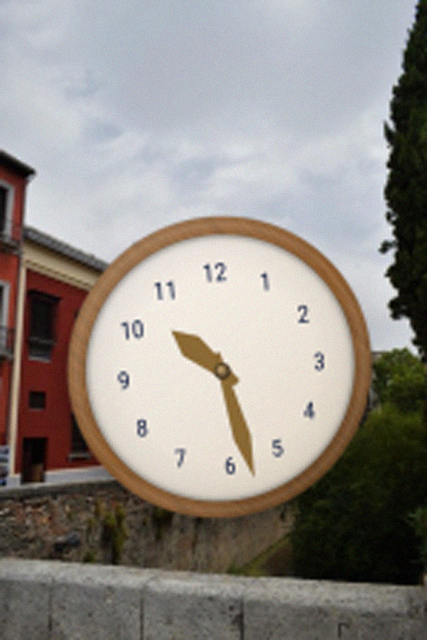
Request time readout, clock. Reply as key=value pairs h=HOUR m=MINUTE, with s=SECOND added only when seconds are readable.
h=10 m=28
